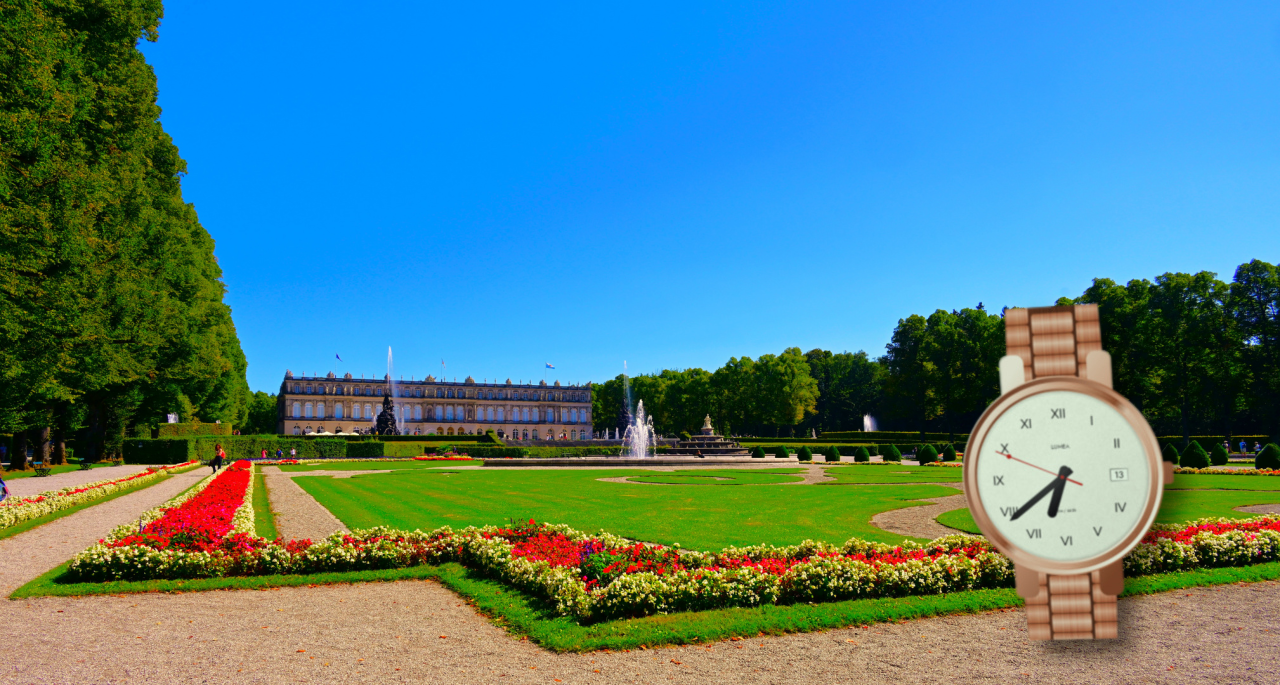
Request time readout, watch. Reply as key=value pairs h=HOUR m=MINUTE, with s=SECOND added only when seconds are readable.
h=6 m=38 s=49
